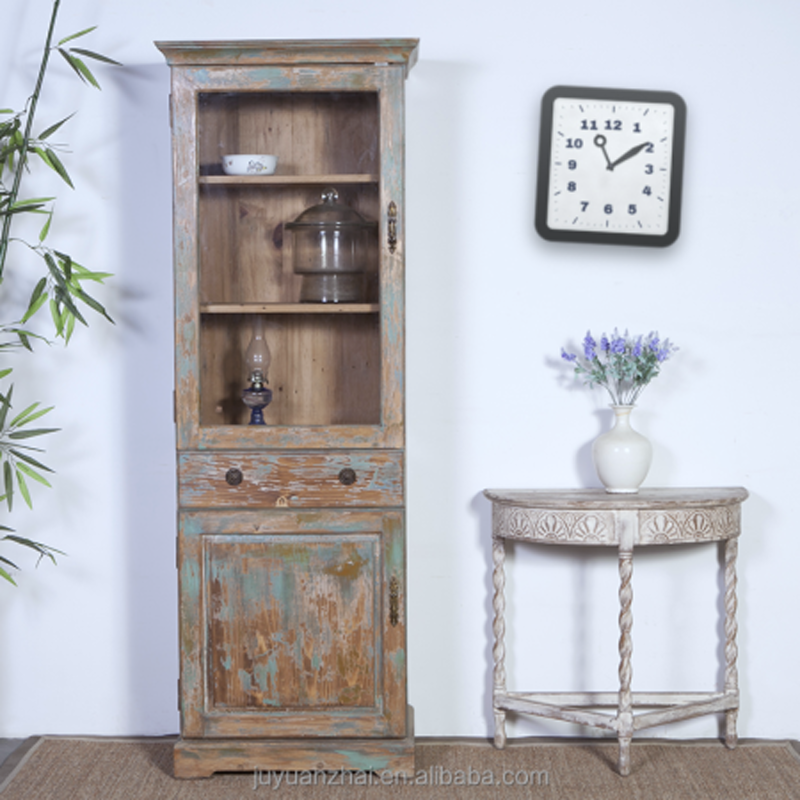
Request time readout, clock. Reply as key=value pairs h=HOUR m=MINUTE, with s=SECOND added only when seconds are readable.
h=11 m=9
